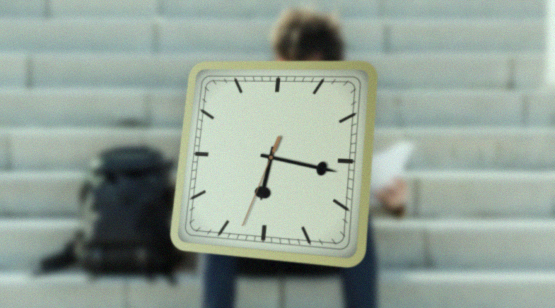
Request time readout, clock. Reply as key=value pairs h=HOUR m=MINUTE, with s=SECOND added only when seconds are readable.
h=6 m=16 s=33
